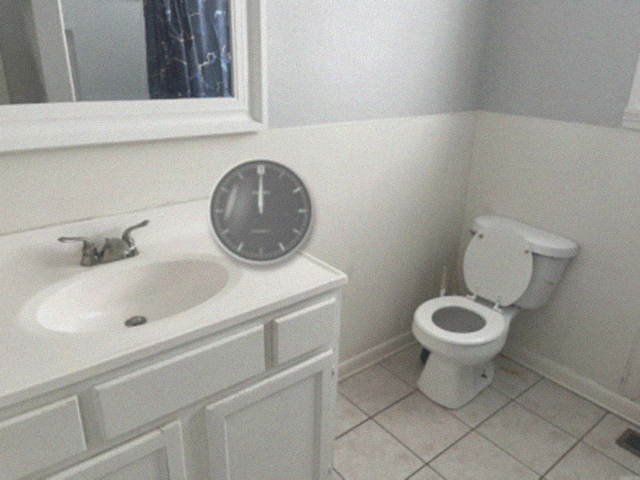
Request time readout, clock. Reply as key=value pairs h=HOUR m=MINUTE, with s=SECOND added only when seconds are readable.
h=12 m=0
